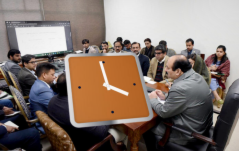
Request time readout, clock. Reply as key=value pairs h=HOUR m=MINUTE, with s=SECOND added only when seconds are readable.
h=3 m=59
